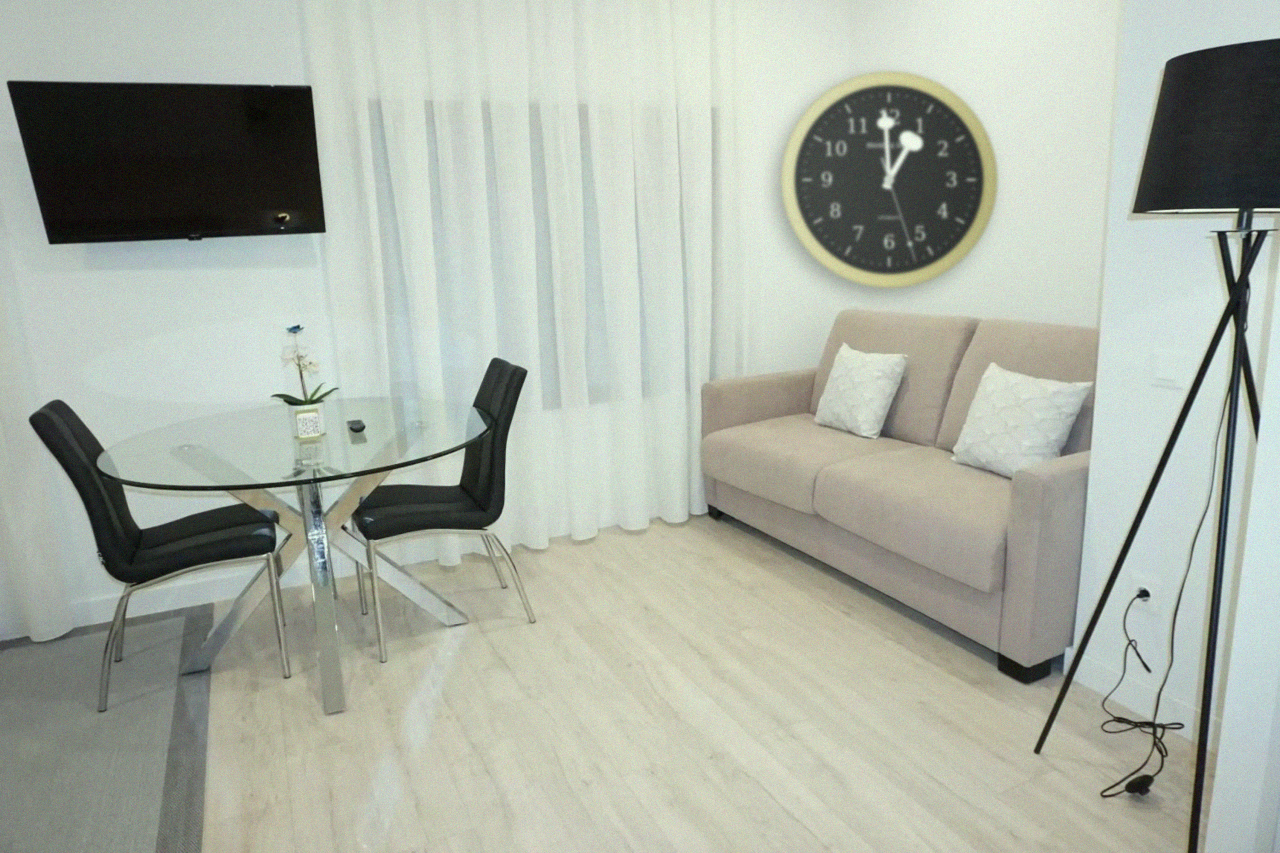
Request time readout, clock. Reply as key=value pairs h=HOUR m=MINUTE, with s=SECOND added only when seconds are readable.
h=12 m=59 s=27
